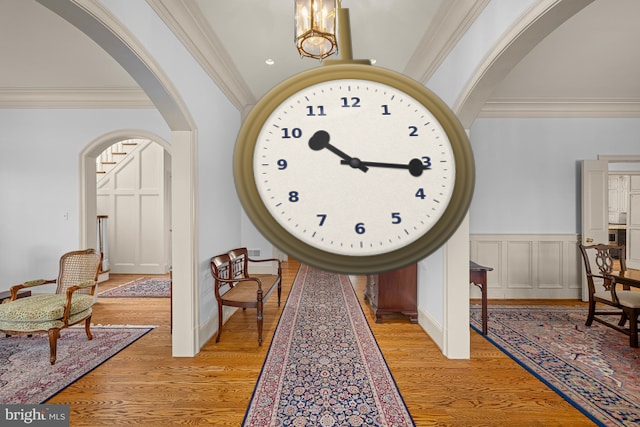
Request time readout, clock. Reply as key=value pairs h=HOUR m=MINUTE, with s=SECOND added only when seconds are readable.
h=10 m=16
